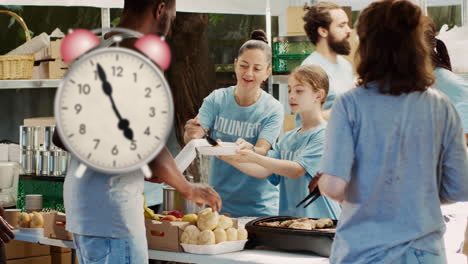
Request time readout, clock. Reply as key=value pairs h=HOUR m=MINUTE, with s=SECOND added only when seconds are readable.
h=4 m=56
